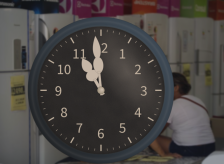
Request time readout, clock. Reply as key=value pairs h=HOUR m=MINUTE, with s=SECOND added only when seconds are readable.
h=10 m=59
